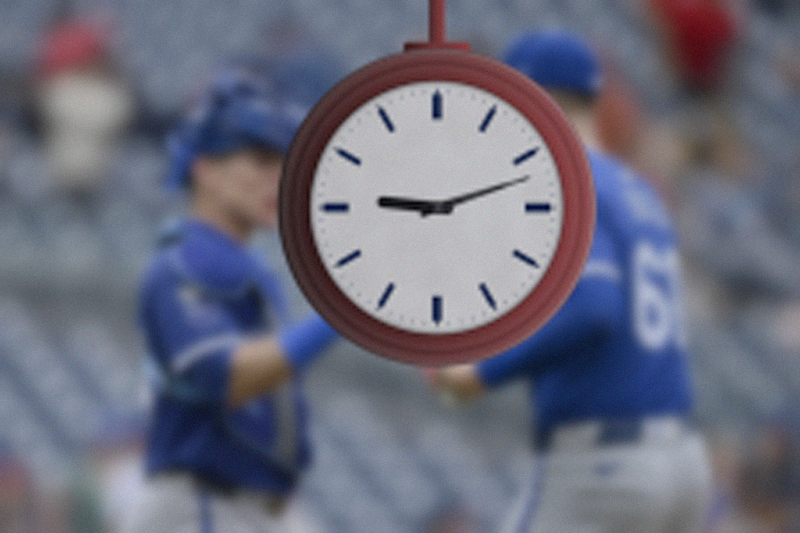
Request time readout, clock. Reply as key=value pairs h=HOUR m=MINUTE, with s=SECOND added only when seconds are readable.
h=9 m=12
